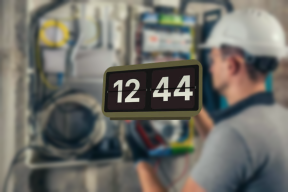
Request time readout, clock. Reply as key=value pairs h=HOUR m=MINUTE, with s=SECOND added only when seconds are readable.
h=12 m=44
